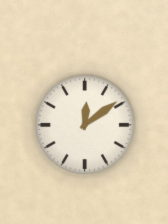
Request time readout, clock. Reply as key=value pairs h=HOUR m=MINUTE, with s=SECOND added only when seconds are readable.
h=12 m=9
